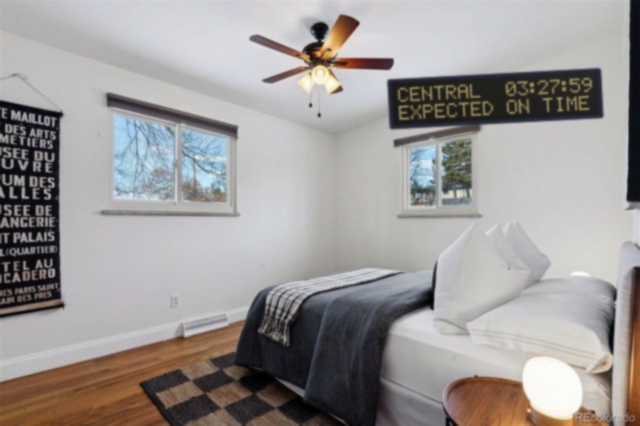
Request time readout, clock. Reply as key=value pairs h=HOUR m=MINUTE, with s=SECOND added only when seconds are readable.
h=3 m=27 s=59
